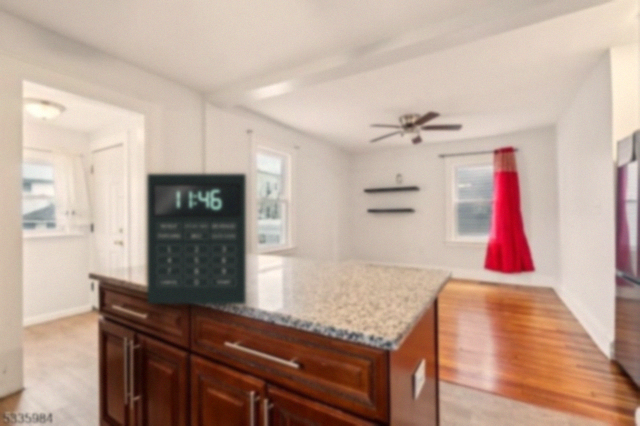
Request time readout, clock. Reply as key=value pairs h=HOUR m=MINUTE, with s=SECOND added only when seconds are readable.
h=11 m=46
